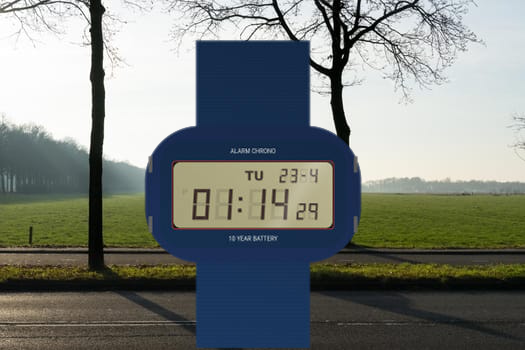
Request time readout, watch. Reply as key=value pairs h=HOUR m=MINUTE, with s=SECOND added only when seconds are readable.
h=1 m=14 s=29
